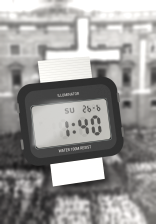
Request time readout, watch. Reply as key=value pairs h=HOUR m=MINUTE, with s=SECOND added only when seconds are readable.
h=1 m=40
